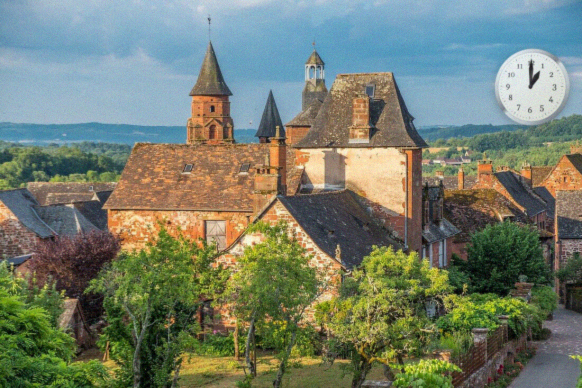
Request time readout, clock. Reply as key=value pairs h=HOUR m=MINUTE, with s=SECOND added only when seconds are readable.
h=1 m=0
